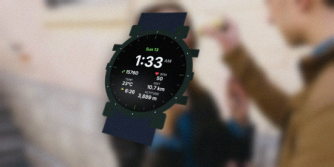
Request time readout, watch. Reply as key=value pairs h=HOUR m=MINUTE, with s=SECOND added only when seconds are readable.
h=1 m=33
